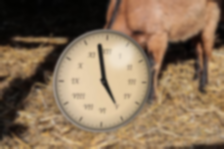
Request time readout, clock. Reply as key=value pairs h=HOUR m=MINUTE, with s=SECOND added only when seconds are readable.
h=4 m=58
